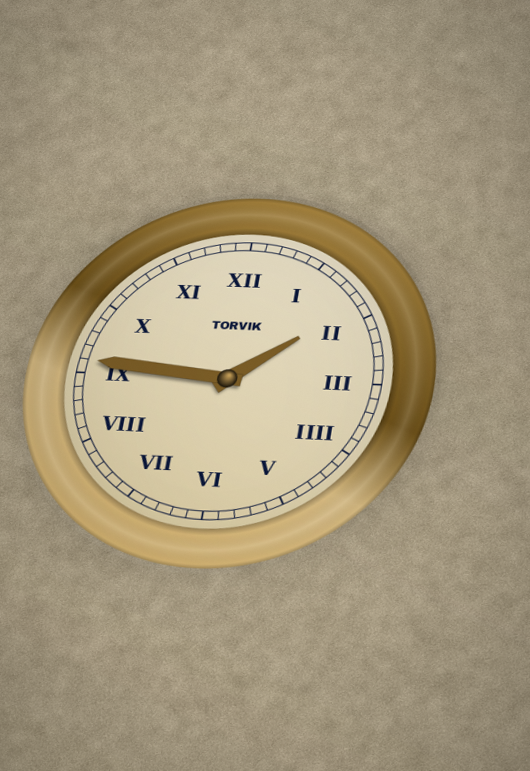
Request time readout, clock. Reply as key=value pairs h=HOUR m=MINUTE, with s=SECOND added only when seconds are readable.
h=1 m=46
